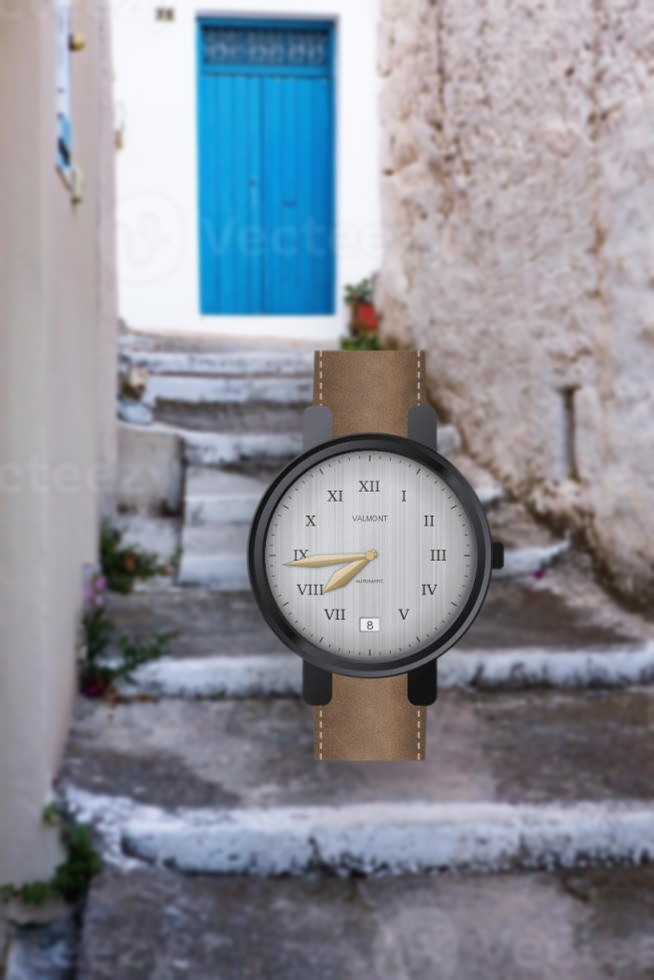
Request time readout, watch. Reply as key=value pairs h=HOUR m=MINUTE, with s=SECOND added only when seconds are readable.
h=7 m=44
